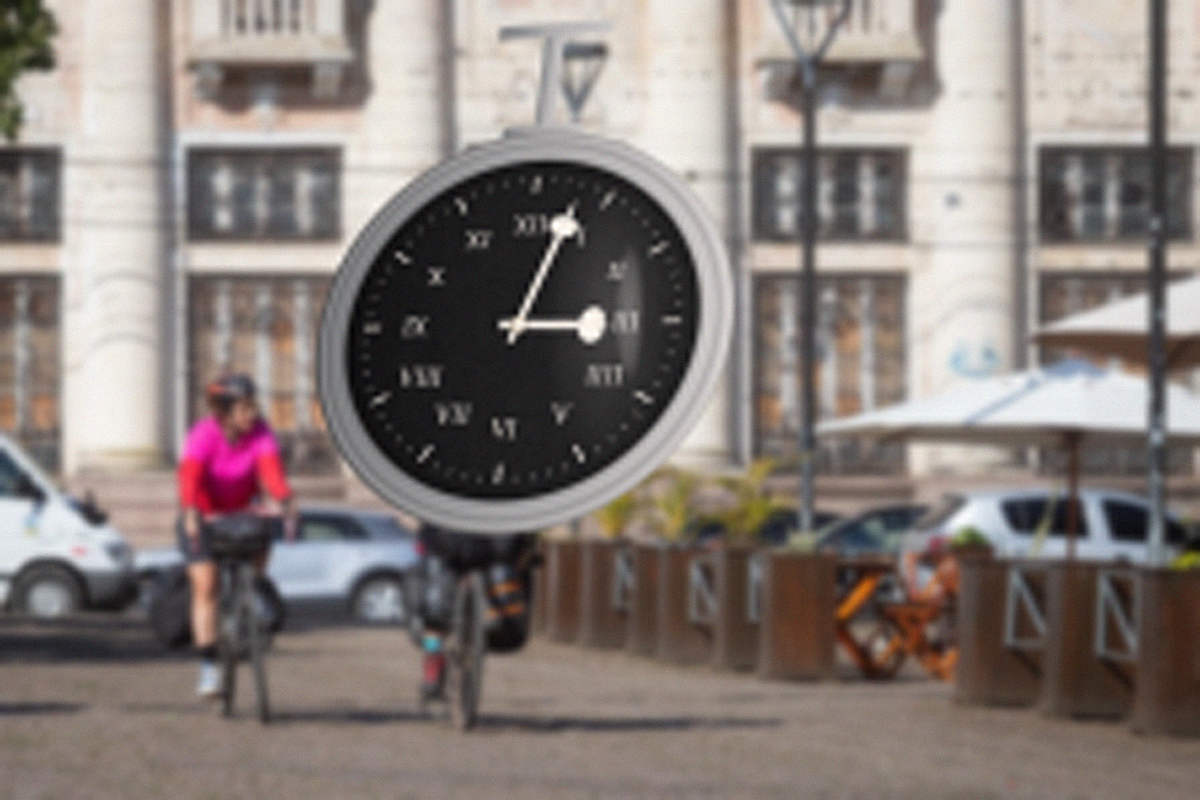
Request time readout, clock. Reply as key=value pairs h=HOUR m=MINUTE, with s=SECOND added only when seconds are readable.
h=3 m=3
